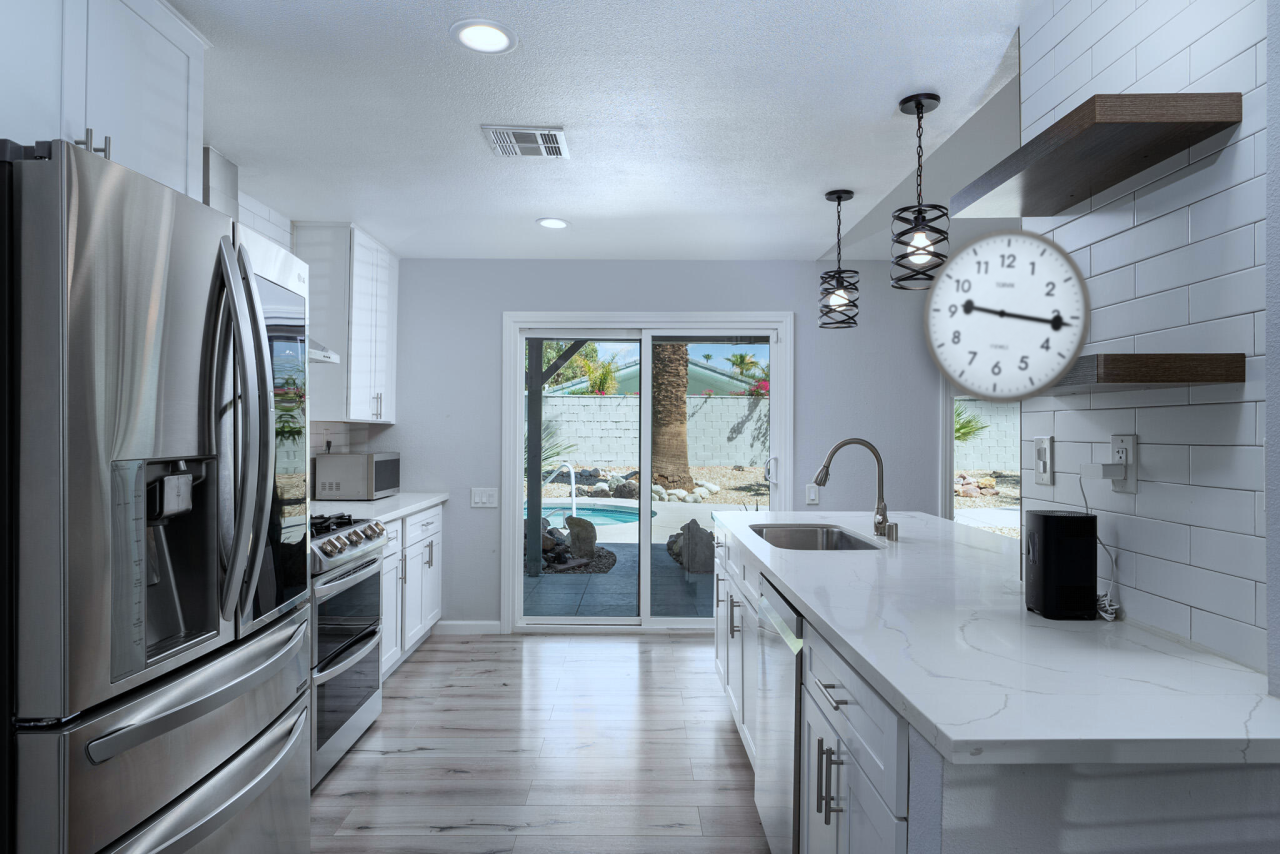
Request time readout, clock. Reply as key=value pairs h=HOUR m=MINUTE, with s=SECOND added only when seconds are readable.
h=9 m=16
